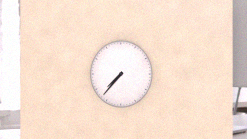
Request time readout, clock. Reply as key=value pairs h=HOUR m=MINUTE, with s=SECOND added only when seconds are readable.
h=7 m=37
